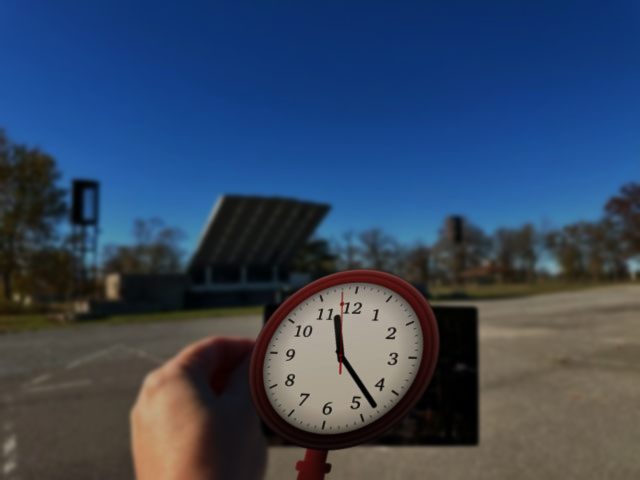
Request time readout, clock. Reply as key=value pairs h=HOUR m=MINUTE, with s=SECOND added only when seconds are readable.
h=11 m=22 s=58
